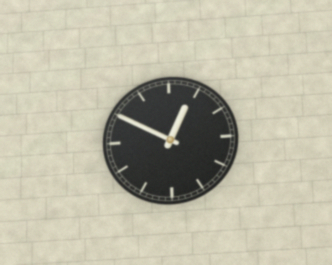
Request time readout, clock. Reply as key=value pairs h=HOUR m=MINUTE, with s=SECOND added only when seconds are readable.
h=12 m=50
